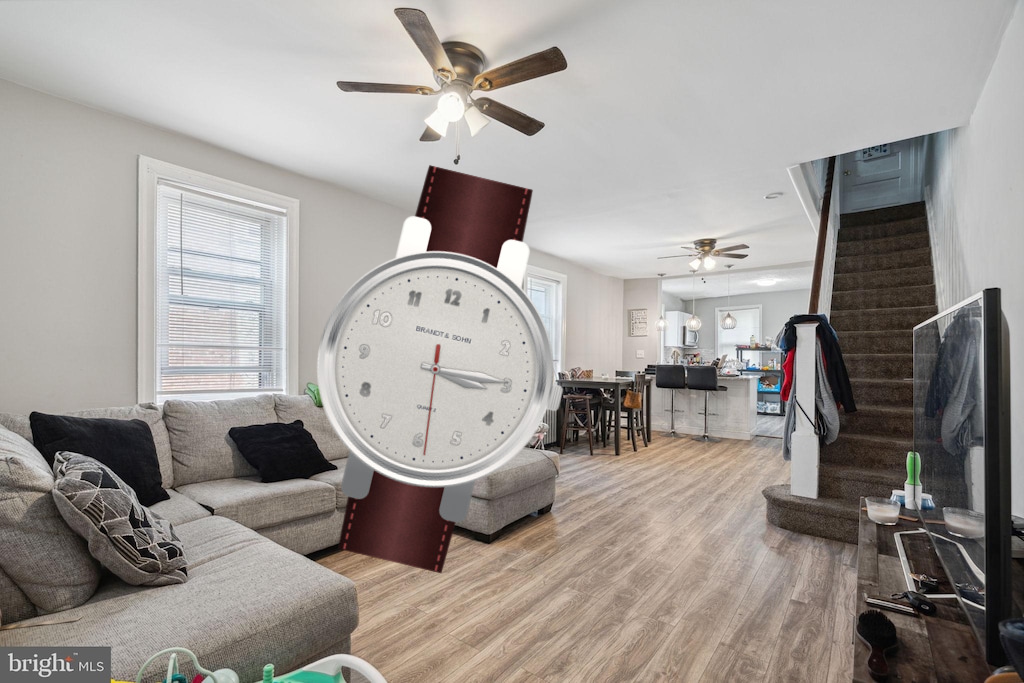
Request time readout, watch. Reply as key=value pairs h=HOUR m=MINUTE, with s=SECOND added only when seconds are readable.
h=3 m=14 s=29
